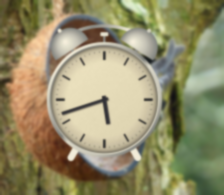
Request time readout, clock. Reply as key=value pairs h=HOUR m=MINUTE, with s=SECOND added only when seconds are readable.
h=5 m=42
